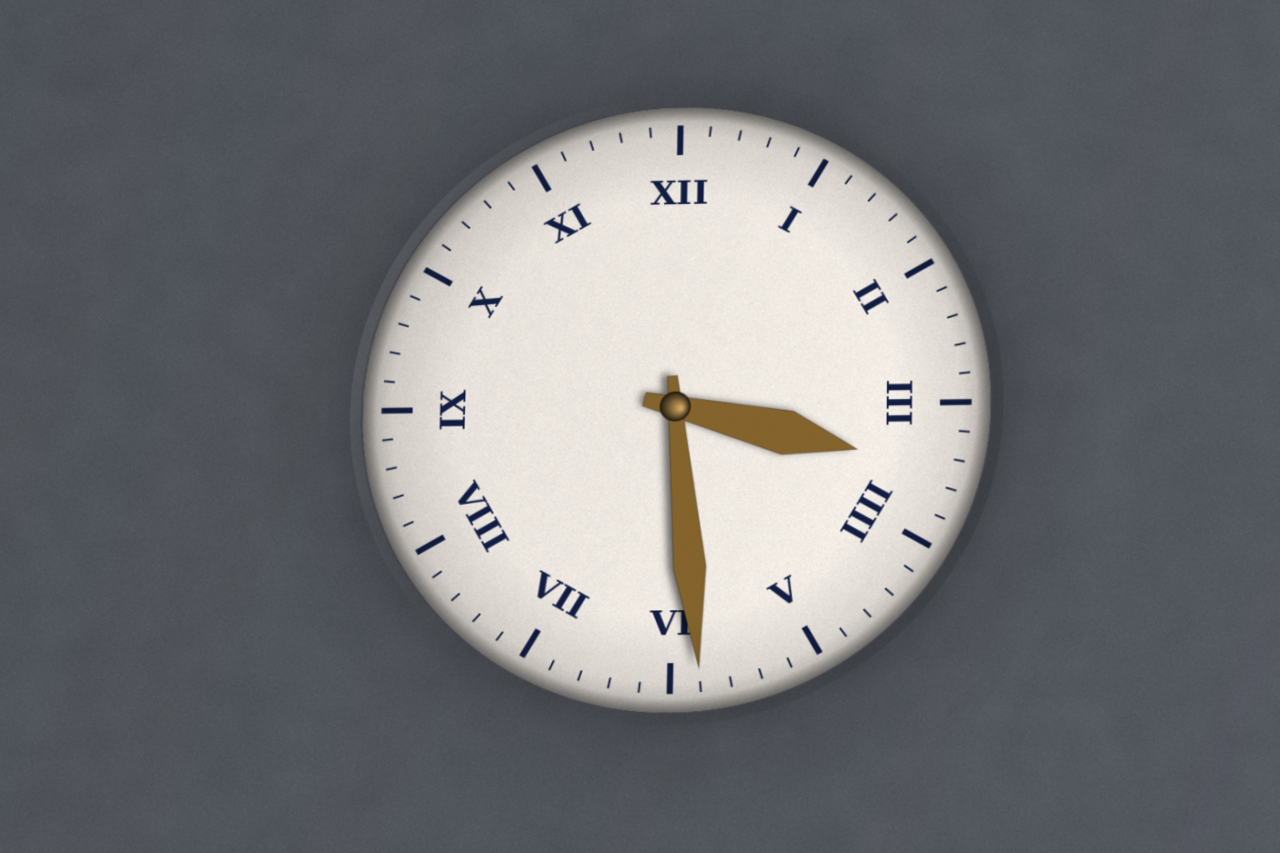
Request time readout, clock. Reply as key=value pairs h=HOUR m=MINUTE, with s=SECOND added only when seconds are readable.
h=3 m=29
